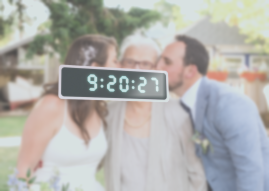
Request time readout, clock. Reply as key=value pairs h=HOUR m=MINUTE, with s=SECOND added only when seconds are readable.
h=9 m=20 s=27
